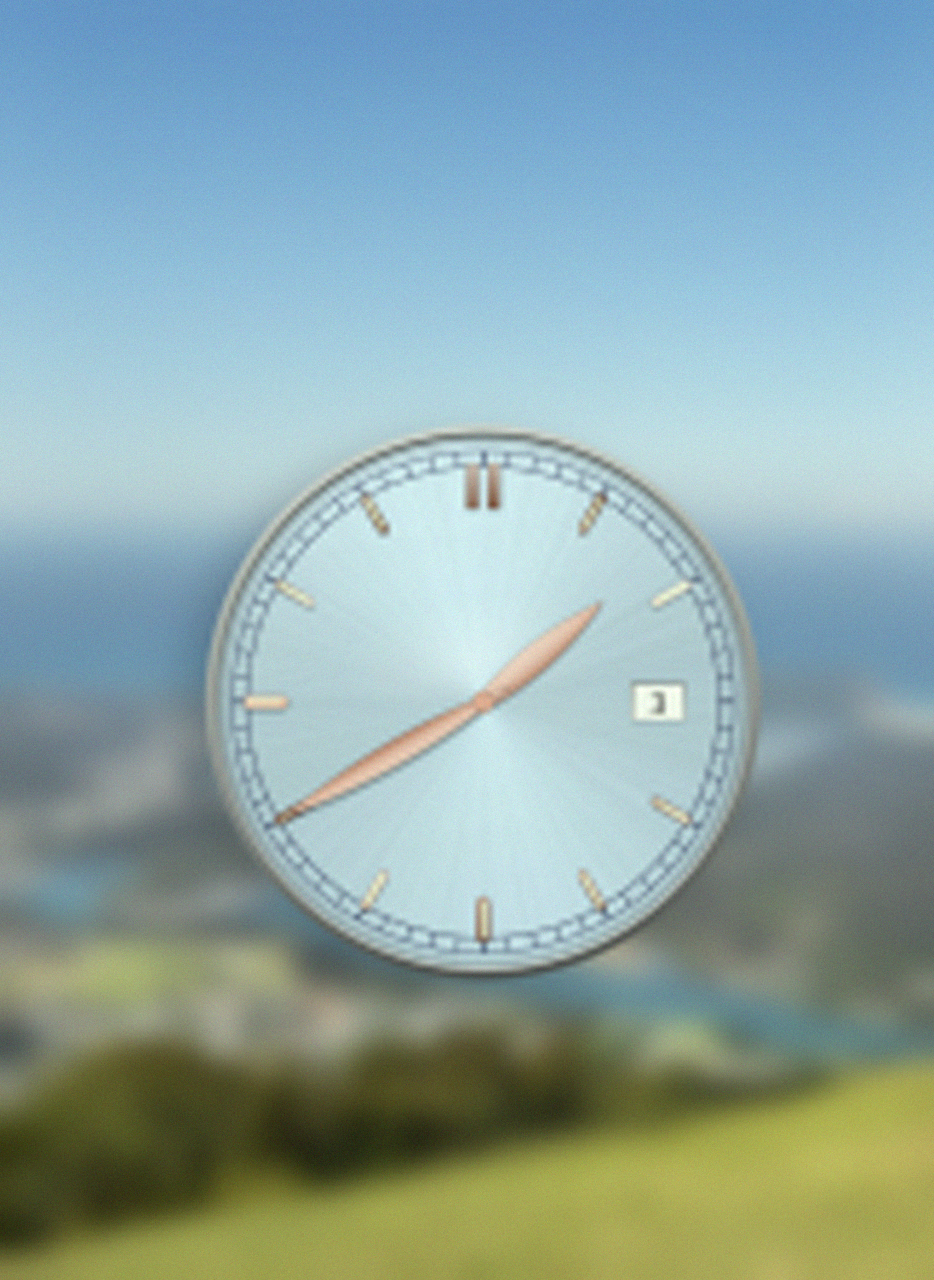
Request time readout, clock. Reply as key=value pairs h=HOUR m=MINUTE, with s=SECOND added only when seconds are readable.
h=1 m=40
